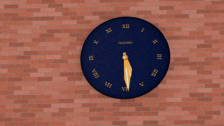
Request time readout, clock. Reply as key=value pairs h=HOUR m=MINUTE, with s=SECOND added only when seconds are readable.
h=5 m=29
